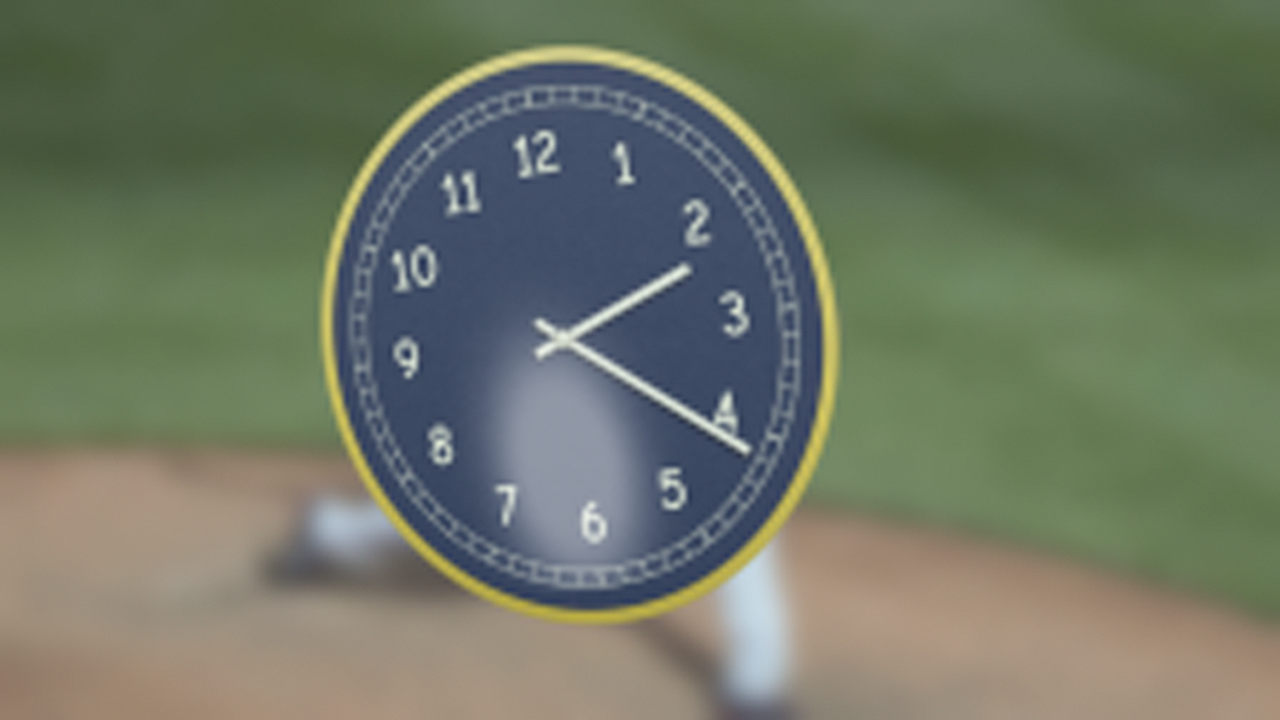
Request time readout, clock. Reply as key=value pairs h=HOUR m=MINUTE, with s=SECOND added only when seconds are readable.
h=2 m=21
